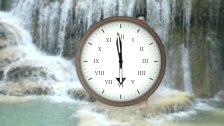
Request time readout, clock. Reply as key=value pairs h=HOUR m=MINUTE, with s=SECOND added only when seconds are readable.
h=5 m=59
